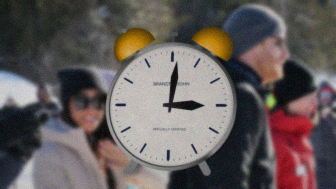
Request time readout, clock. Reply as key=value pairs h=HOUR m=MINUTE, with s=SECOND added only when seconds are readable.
h=3 m=1
